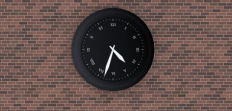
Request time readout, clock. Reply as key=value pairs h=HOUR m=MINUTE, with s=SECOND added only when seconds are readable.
h=4 m=33
